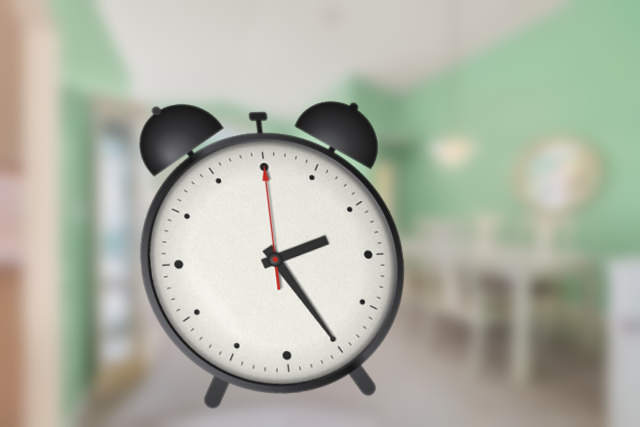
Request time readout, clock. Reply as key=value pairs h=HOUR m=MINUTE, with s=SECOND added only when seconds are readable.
h=2 m=25 s=0
